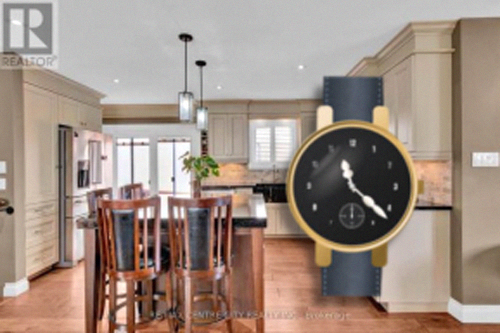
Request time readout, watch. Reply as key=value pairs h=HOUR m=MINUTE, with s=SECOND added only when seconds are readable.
h=11 m=22
